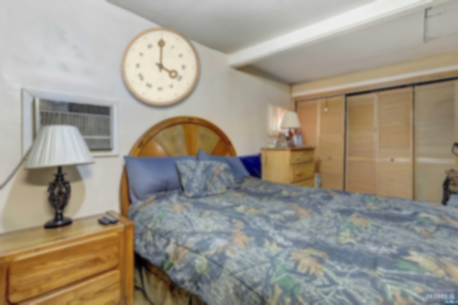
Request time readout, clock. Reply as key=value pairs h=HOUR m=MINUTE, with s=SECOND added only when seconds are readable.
h=4 m=0
